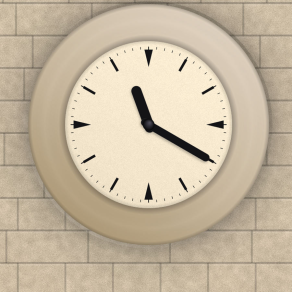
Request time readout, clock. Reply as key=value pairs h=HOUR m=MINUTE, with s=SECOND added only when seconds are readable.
h=11 m=20
